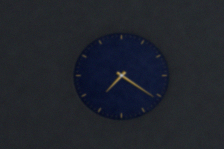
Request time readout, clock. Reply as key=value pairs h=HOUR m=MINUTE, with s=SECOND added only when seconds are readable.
h=7 m=21
